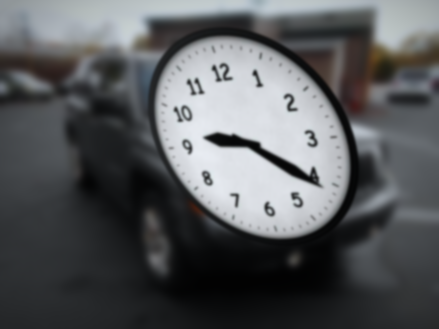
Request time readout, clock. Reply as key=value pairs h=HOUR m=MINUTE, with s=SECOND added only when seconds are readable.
h=9 m=21
